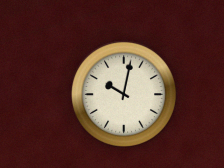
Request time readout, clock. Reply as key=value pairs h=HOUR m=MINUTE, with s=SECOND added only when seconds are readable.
h=10 m=2
